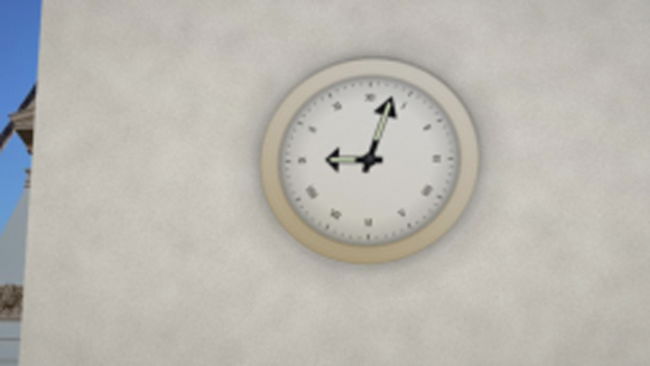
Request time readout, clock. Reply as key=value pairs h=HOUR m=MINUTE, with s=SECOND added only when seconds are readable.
h=9 m=3
